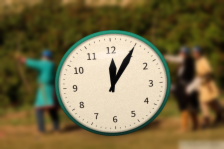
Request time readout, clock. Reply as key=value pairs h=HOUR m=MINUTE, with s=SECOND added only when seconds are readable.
h=12 m=5
